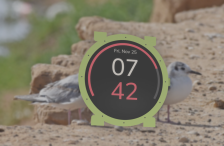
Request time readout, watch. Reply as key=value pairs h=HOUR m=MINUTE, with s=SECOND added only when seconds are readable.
h=7 m=42
